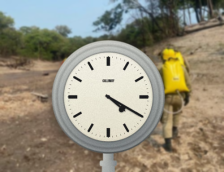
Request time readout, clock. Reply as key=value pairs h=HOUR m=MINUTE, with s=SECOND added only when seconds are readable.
h=4 m=20
